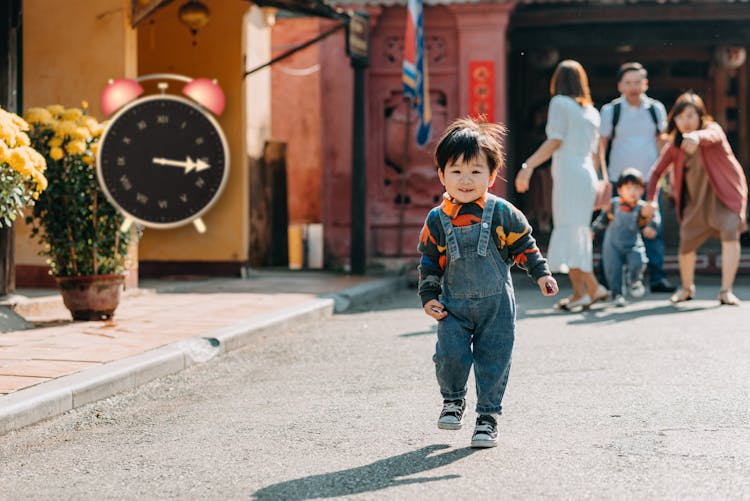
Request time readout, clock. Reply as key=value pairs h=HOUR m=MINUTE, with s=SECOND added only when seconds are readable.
h=3 m=16
